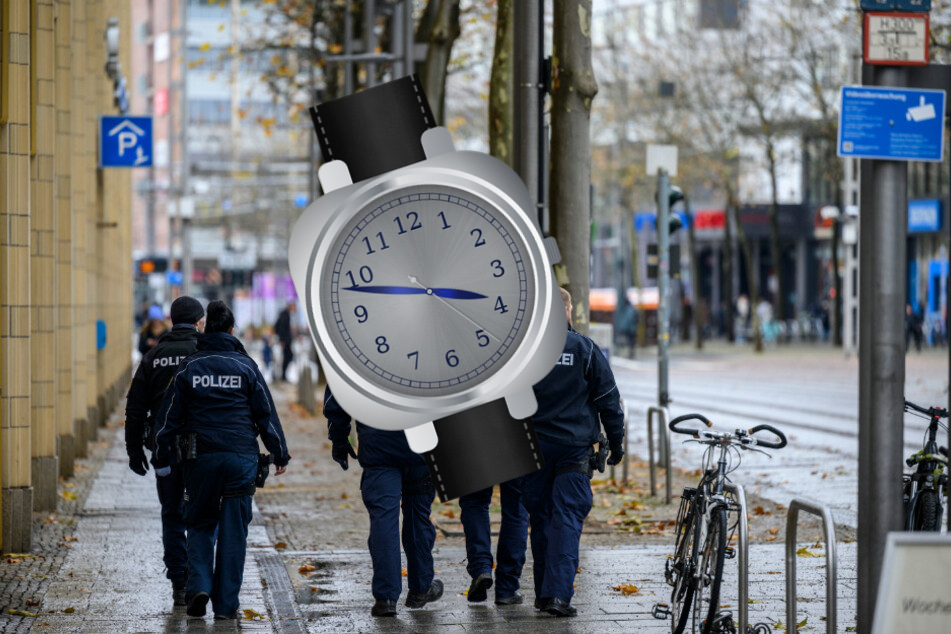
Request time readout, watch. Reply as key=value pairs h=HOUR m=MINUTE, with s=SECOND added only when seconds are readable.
h=3 m=48 s=24
